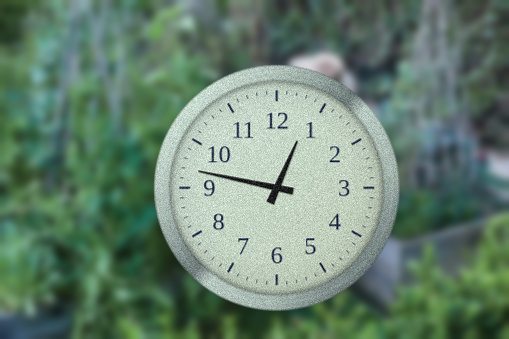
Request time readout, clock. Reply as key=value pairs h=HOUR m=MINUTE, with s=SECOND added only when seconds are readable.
h=12 m=47
